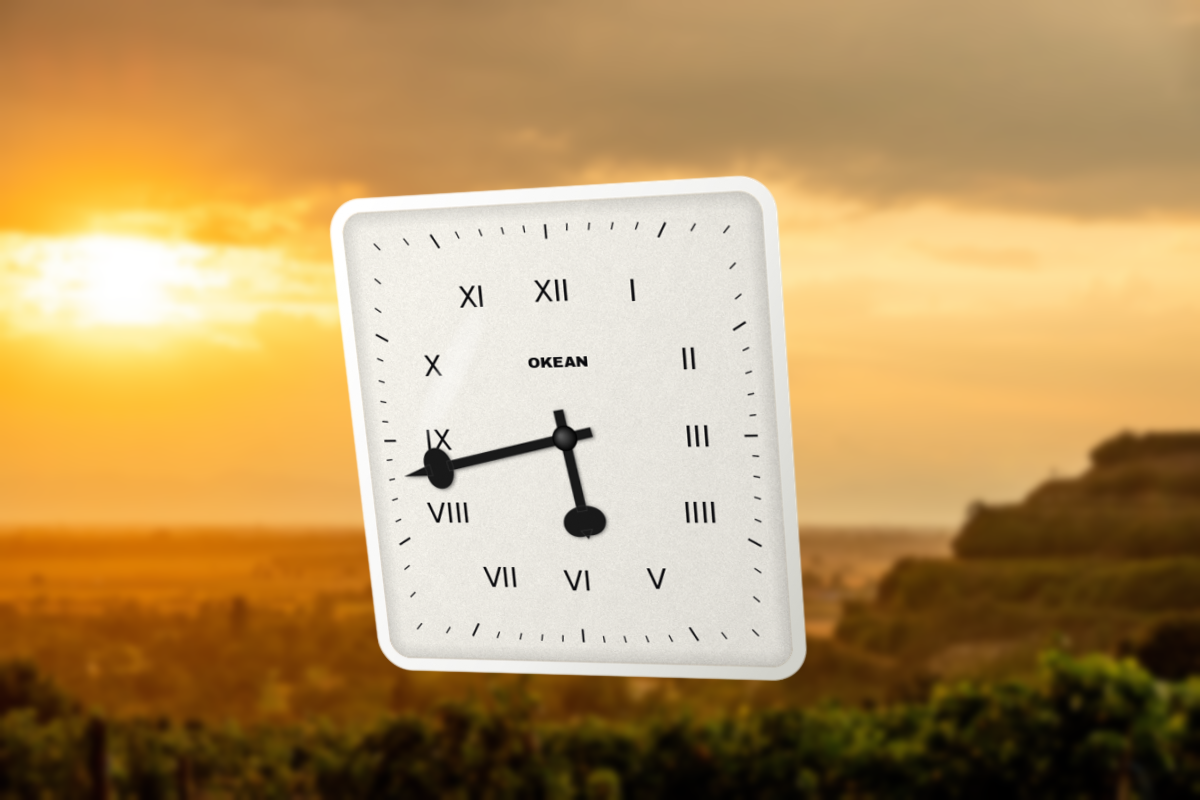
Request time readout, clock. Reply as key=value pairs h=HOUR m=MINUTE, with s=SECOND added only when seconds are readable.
h=5 m=43
